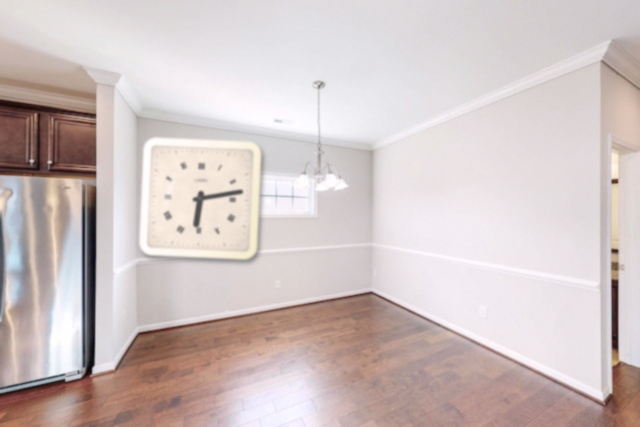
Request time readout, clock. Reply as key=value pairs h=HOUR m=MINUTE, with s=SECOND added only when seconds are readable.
h=6 m=13
